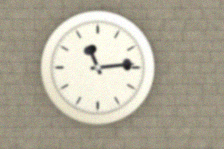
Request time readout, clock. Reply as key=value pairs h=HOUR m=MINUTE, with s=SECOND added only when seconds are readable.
h=11 m=14
